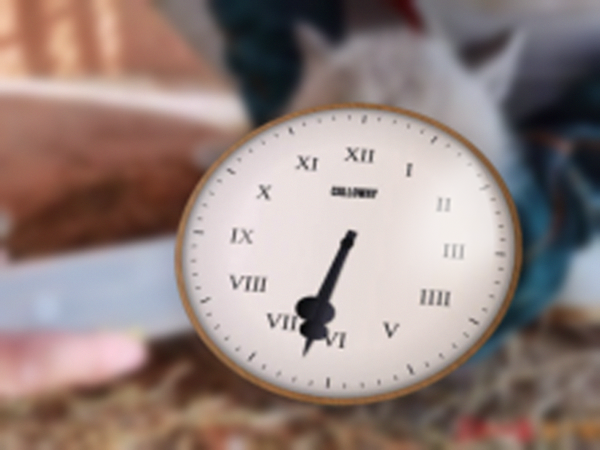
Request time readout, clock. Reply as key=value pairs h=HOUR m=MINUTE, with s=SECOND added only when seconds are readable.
h=6 m=32
